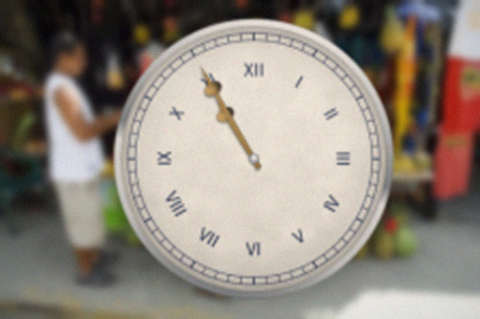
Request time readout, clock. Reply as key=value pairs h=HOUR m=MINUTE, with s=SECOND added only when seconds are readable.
h=10 m=55
